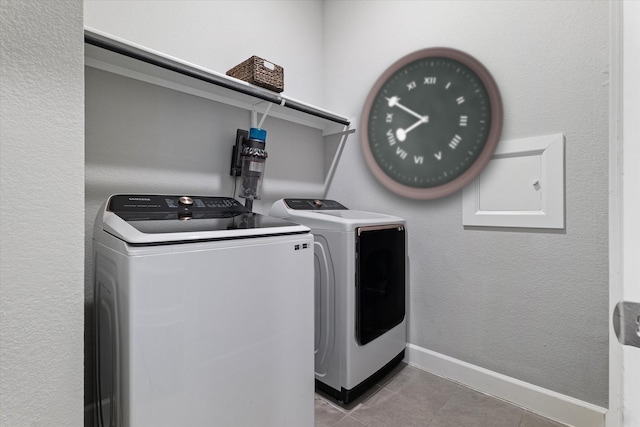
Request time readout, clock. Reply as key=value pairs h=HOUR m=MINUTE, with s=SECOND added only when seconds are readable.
h=7 m=49
